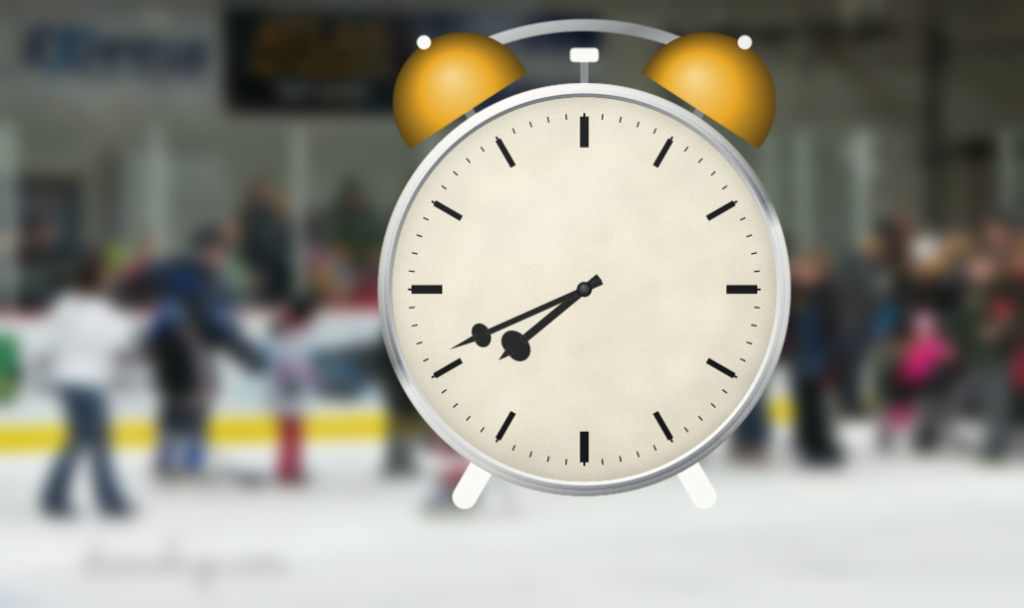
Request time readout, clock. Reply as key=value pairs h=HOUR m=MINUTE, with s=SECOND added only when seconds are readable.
h=7 m=41
